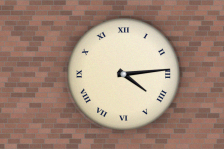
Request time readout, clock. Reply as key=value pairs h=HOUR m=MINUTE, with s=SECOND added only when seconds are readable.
h=4 m=14
